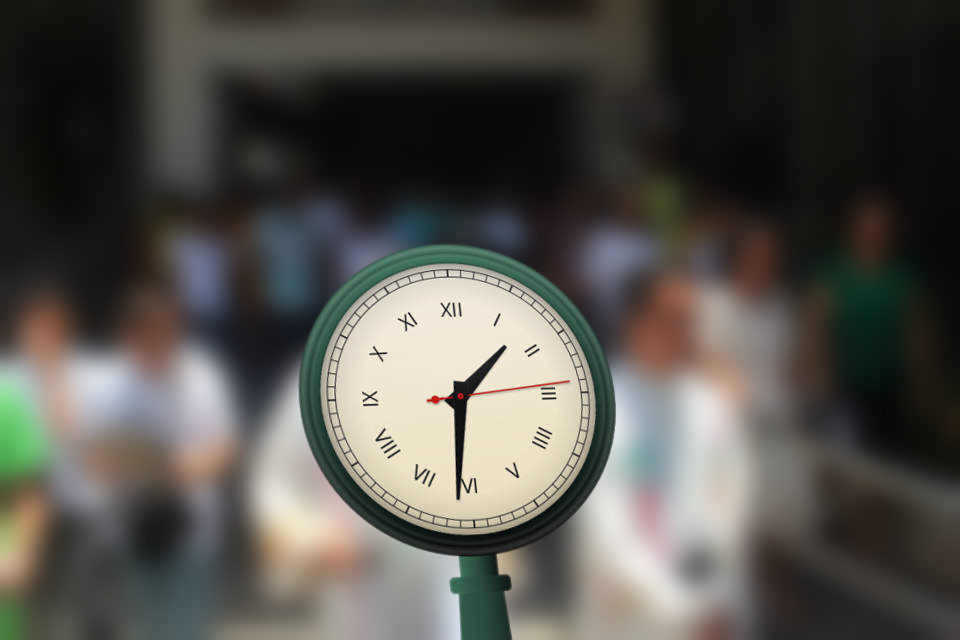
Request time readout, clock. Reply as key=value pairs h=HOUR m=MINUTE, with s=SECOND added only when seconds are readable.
h=1 m=31 s=14
